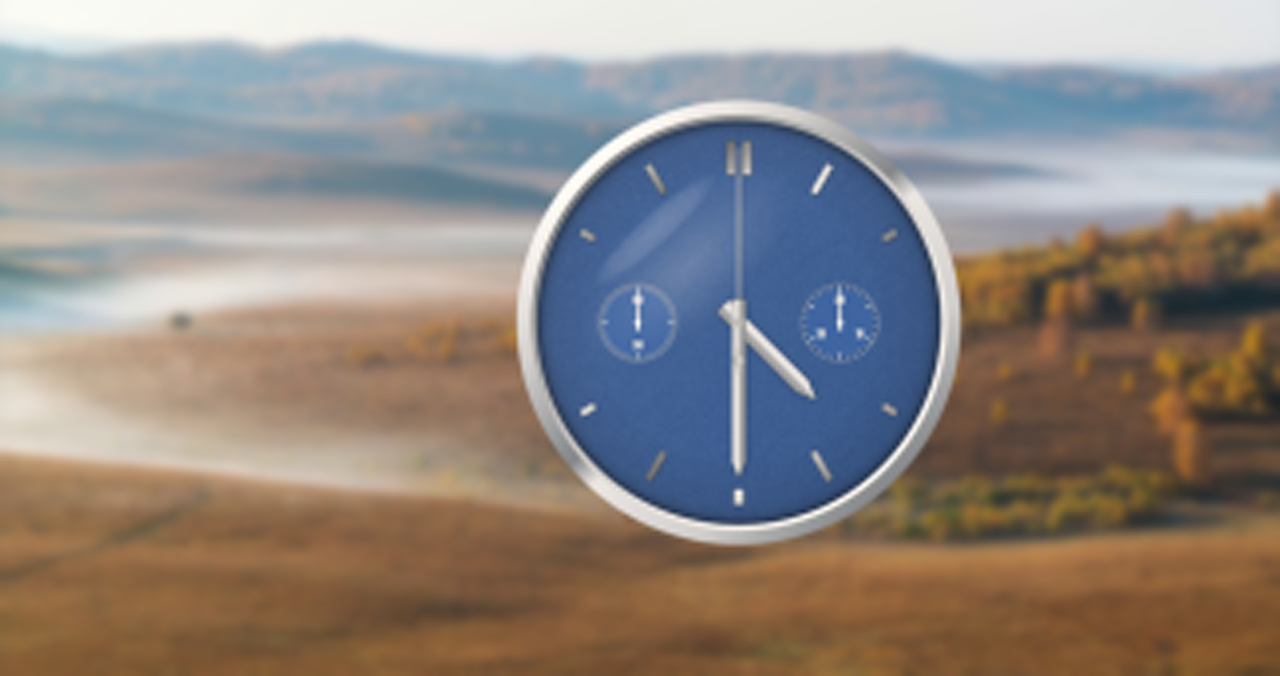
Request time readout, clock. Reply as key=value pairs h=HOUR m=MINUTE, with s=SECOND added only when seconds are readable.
h=4 m=30
